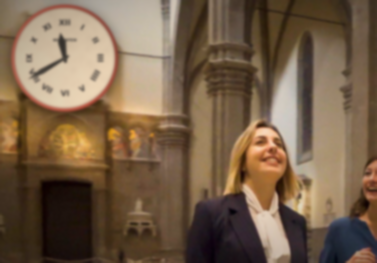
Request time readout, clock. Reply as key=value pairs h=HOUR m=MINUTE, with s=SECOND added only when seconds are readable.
h=11 m=40
